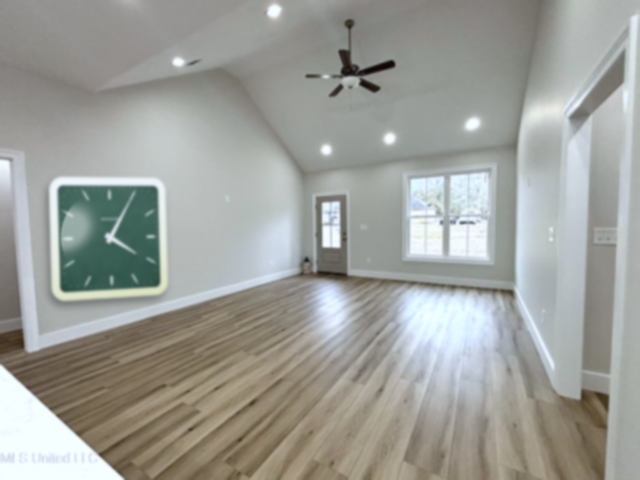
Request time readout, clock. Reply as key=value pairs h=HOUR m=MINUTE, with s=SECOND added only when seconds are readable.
h=4 m=5
